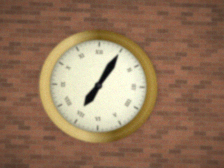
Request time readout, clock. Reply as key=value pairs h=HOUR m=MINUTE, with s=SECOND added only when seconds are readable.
h=7 m=5
